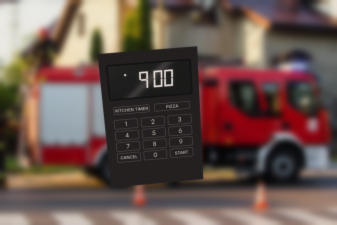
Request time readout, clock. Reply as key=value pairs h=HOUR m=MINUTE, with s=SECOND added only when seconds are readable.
h=9 m=0
